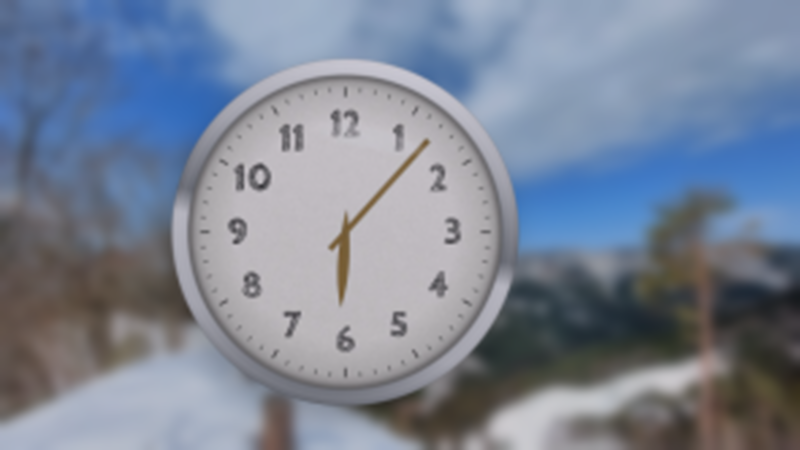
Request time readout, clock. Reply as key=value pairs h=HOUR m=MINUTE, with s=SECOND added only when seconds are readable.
h=6 m=7
